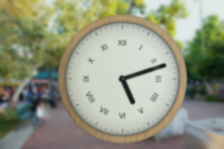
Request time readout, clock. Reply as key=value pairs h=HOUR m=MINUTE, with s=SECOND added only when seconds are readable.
h=5 m=12
